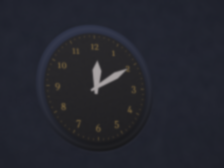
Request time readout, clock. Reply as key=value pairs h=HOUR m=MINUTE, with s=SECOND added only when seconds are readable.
h=12 m=10
